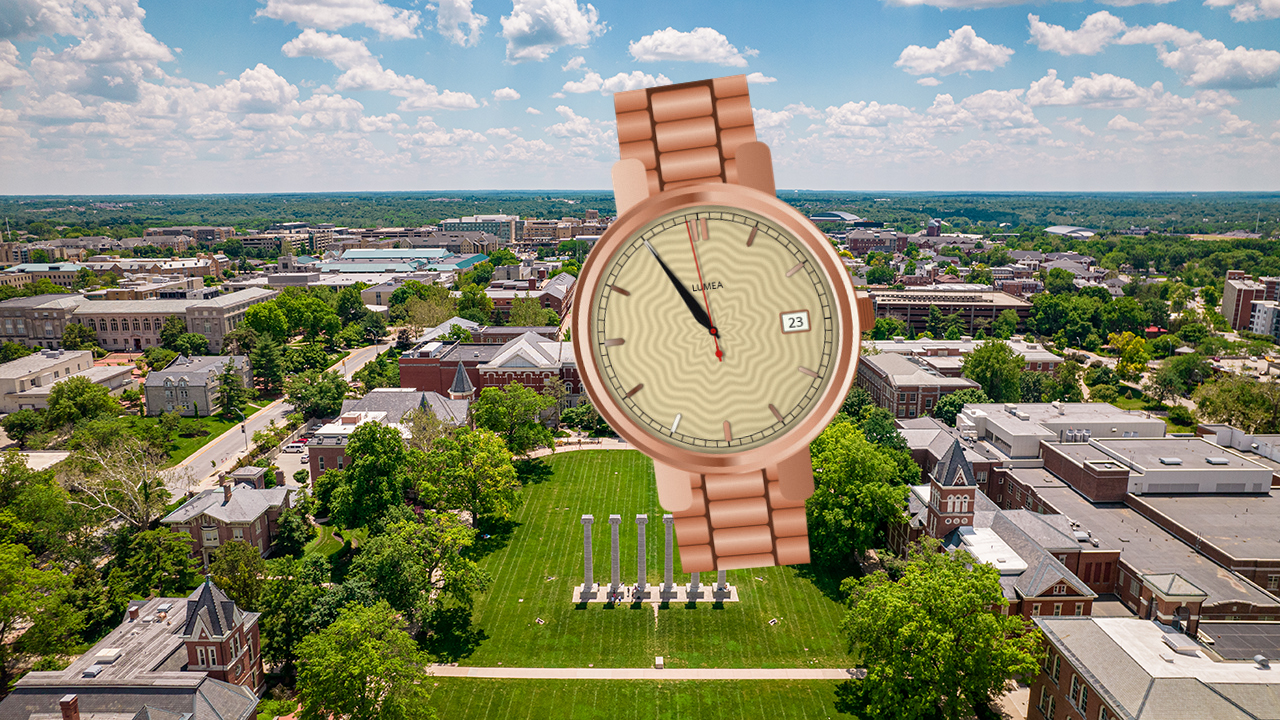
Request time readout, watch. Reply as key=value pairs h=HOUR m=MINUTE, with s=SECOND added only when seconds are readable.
h=10 m=54 s=59
